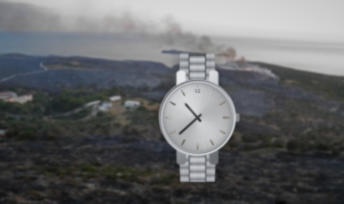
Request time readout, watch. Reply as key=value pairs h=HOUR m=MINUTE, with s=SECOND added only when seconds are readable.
h=10 m=38
